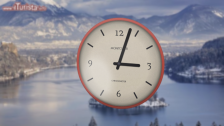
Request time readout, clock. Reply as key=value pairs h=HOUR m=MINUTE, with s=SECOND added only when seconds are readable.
h=3 m=3
